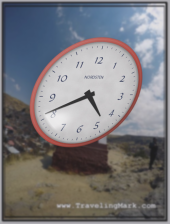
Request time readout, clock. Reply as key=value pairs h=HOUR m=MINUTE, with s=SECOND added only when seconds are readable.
h=4 m=41
